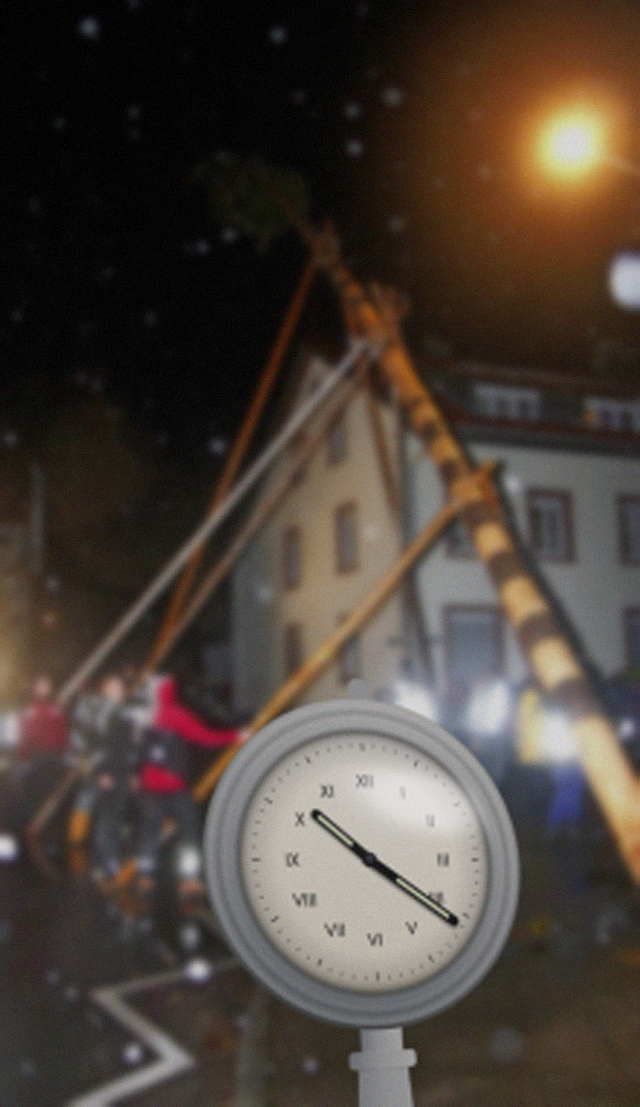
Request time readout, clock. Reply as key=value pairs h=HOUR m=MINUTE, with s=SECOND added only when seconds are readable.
h=10 m=21
